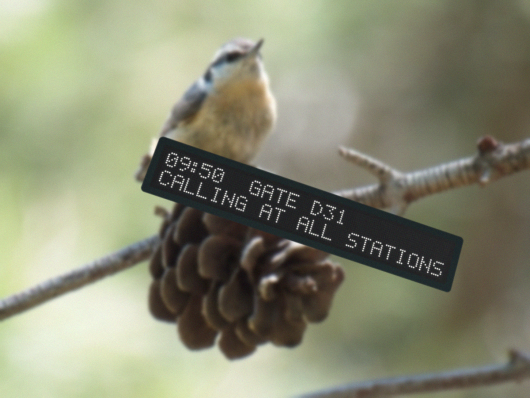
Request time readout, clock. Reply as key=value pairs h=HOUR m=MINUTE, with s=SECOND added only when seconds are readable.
h=9 m=50
